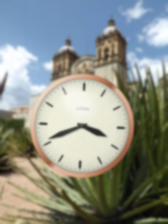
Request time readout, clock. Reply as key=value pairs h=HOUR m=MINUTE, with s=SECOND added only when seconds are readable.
h=3 m=41
